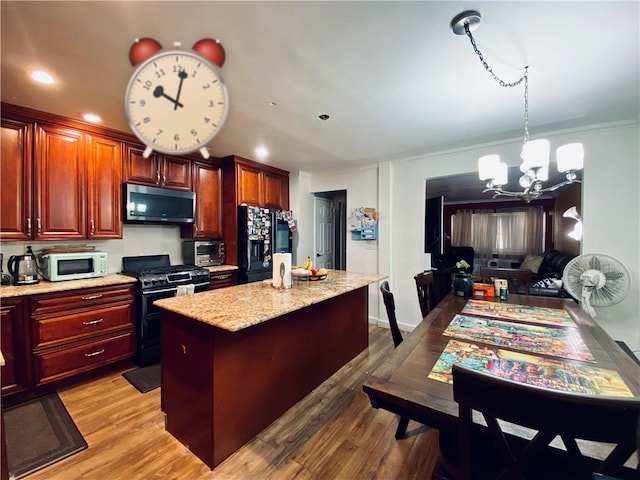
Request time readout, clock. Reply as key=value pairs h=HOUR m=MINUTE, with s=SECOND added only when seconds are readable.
h=10 m=2
